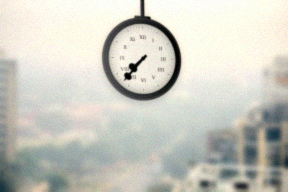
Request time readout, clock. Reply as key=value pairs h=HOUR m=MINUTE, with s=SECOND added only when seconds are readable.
h=7 m=37
